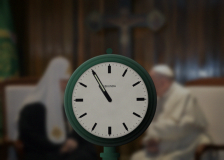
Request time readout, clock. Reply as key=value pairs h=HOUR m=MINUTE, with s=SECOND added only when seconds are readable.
h=10 m=55
